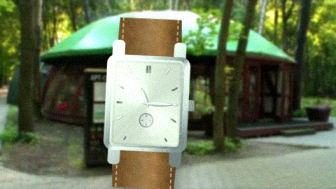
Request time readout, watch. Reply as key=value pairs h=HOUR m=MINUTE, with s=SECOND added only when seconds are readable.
h=11 m=15
